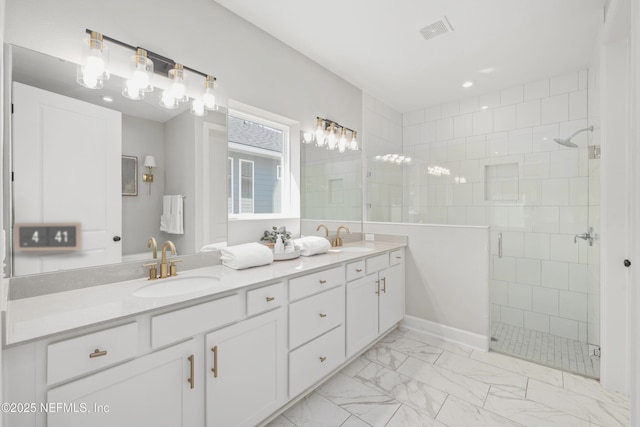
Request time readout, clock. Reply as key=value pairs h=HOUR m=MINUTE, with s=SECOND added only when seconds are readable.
h=4 m=41
